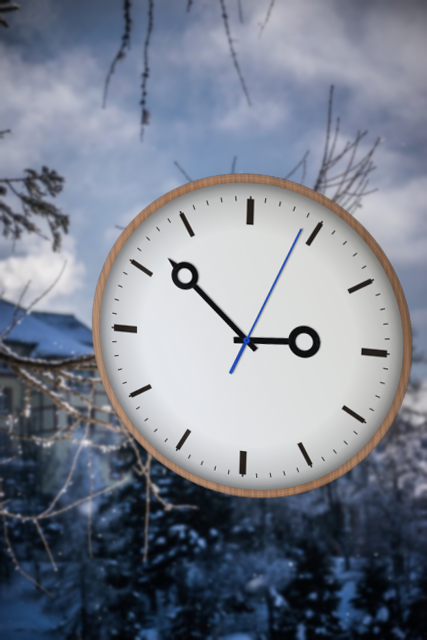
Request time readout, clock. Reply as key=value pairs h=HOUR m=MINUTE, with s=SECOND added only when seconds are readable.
h=2 m=52 s=4
